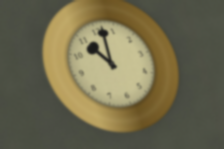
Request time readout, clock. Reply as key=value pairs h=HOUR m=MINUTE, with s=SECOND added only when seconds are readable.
h=11 m=2
